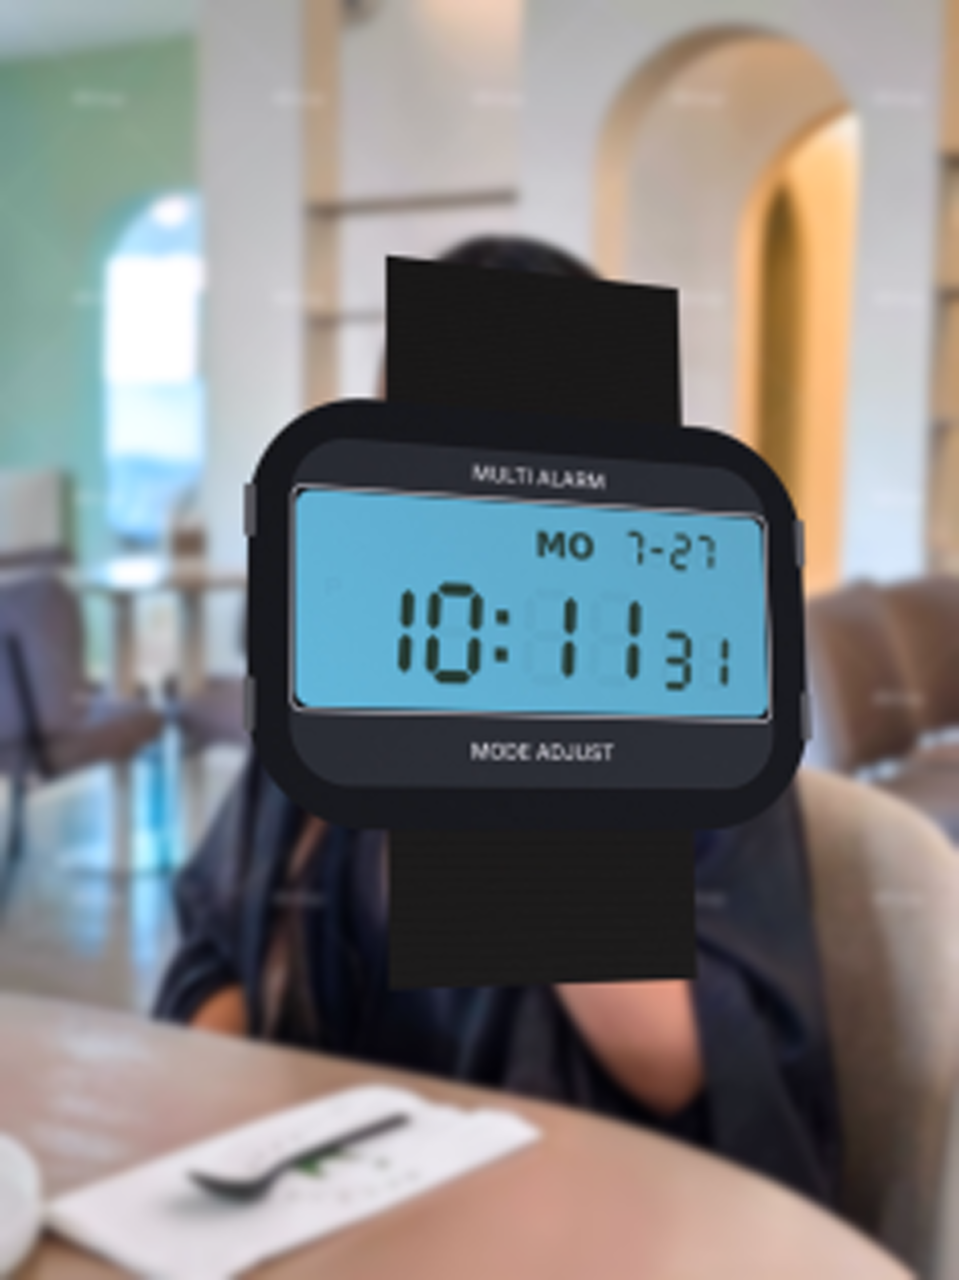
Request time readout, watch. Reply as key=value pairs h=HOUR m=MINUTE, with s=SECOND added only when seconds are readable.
h=10 m=11 s=31
